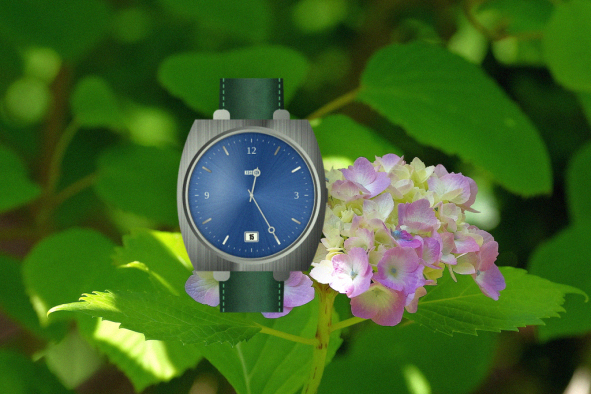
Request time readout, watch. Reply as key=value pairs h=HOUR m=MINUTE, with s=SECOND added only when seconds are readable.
h=12 m=25
